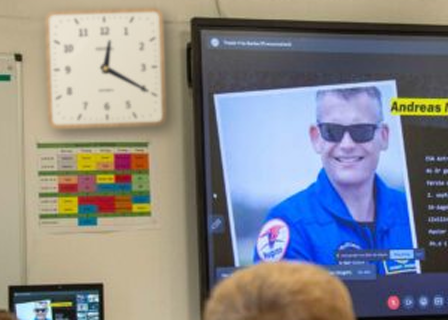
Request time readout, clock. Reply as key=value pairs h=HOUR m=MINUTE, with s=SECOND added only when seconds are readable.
h=12 m=20
